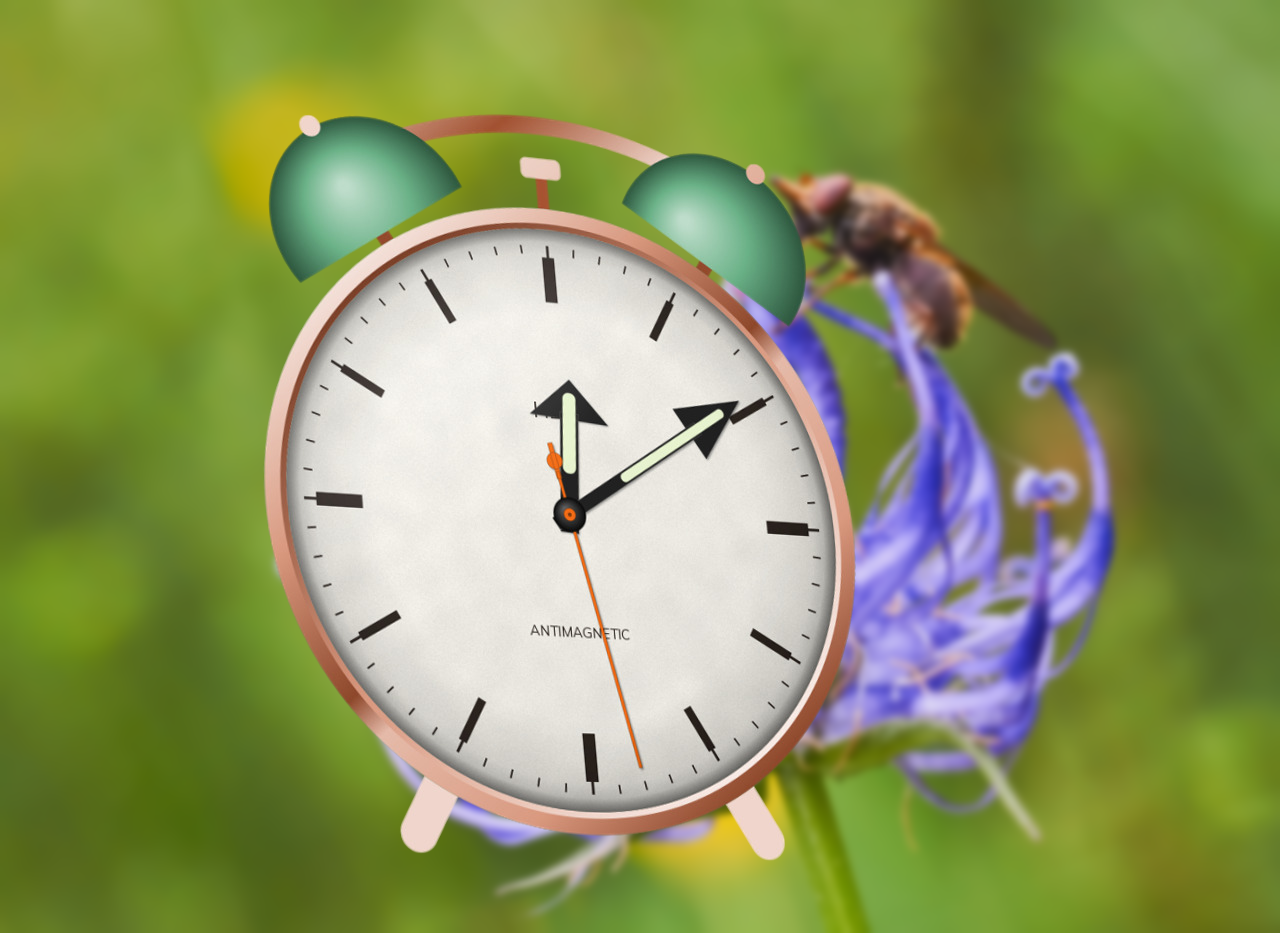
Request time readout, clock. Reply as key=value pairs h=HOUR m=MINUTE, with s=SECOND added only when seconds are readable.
h=12 m=9 s=28
